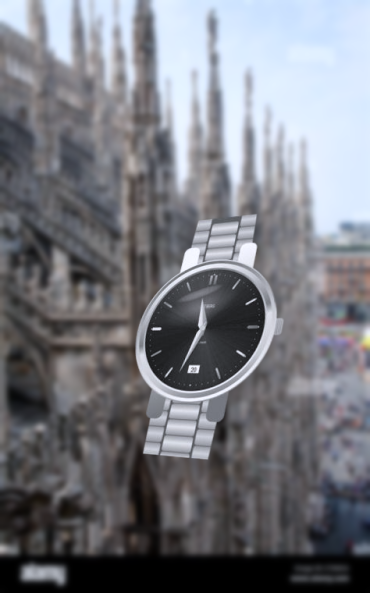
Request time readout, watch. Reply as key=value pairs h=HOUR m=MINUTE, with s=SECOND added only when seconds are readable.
h=11 m=33
